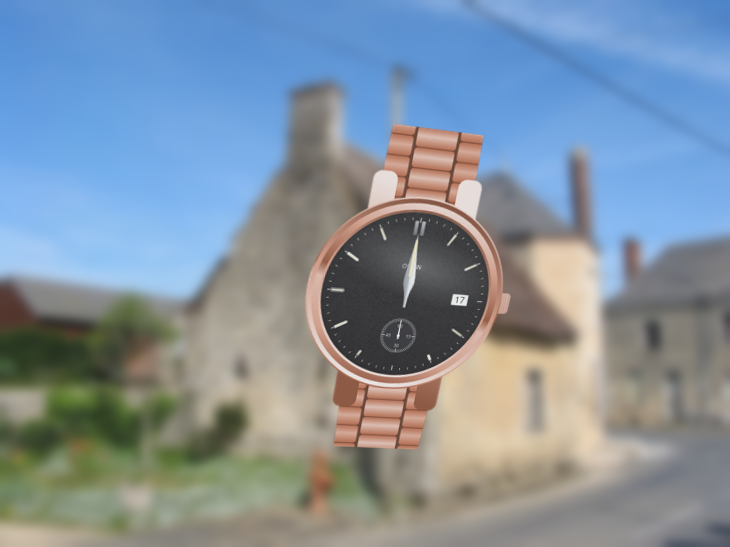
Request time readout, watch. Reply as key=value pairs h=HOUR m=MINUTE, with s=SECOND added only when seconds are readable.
h=12 m=0
